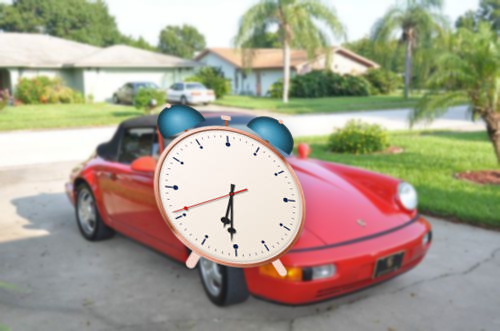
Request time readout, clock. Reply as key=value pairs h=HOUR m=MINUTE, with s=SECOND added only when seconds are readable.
h=6 m=30 s=41
